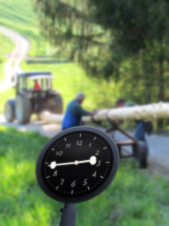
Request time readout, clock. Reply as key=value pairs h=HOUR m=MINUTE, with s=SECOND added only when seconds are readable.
h=2 m=44
